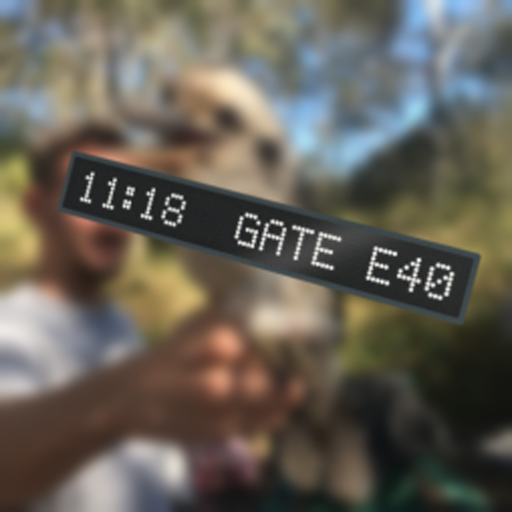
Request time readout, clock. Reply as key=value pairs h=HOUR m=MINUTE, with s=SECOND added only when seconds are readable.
h=11 m=18
